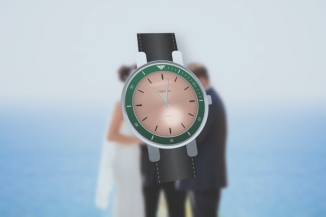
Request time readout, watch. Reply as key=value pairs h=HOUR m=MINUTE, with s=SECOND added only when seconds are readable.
h=11 m=2
